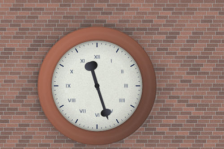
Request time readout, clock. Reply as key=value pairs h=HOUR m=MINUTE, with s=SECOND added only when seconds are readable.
h=11 m=27
